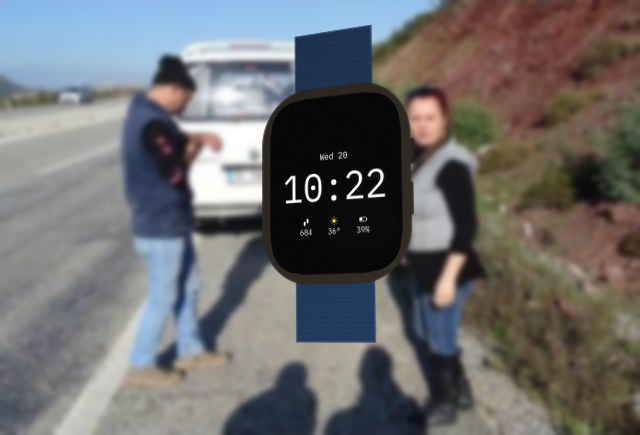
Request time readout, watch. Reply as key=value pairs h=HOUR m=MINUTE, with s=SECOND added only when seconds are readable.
h=10 m=22
